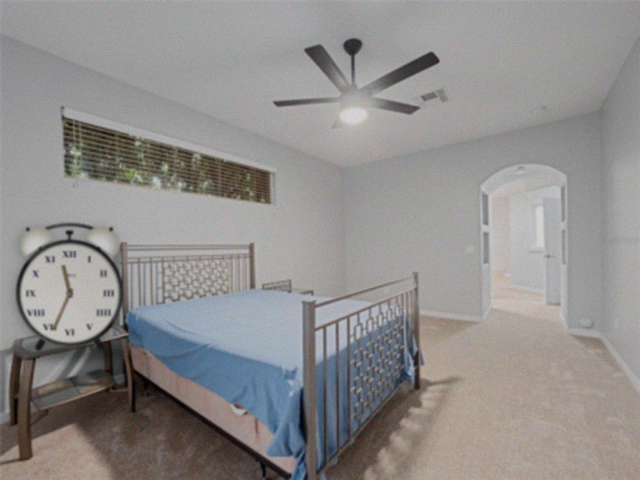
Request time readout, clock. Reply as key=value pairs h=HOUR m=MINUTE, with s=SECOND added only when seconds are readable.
h=11 m=34
